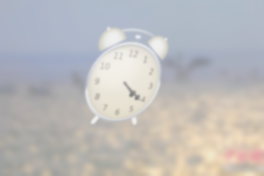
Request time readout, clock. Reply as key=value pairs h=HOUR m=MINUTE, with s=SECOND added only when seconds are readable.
h=4 m=21
